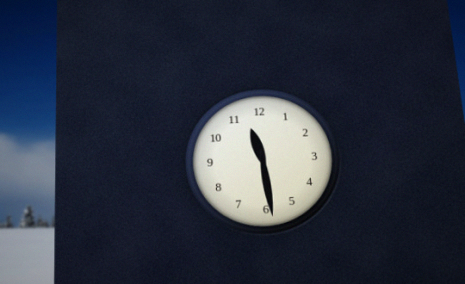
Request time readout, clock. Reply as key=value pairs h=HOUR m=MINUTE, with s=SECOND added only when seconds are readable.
h=11 m=29
